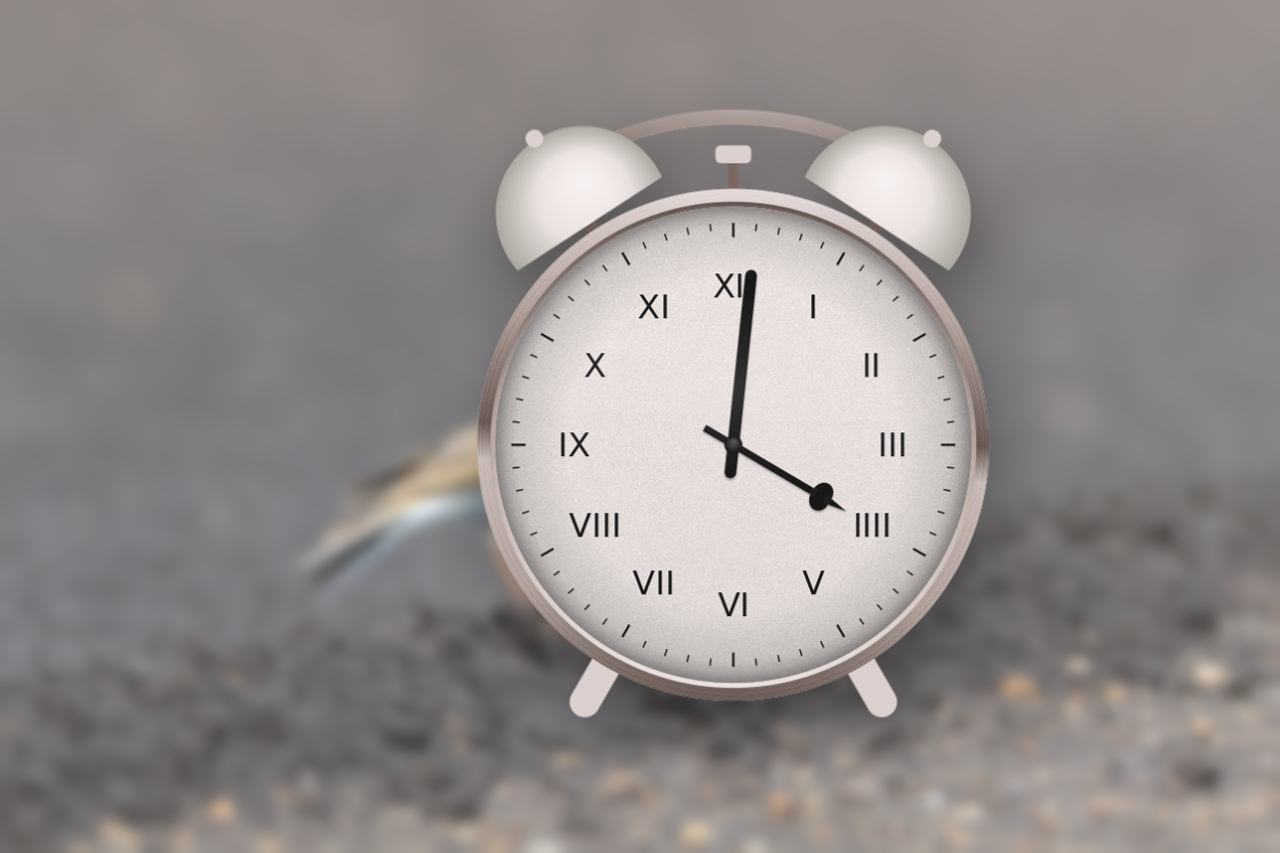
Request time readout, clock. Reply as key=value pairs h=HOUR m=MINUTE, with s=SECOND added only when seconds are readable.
h=4 m=1
